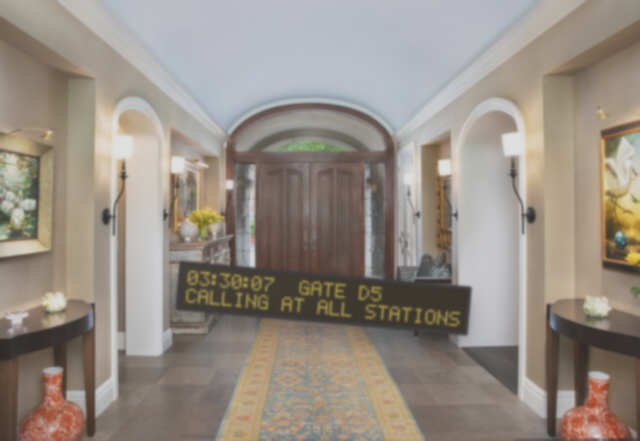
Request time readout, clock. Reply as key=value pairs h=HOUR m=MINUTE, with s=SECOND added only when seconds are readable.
h=3 m=30 s=7
